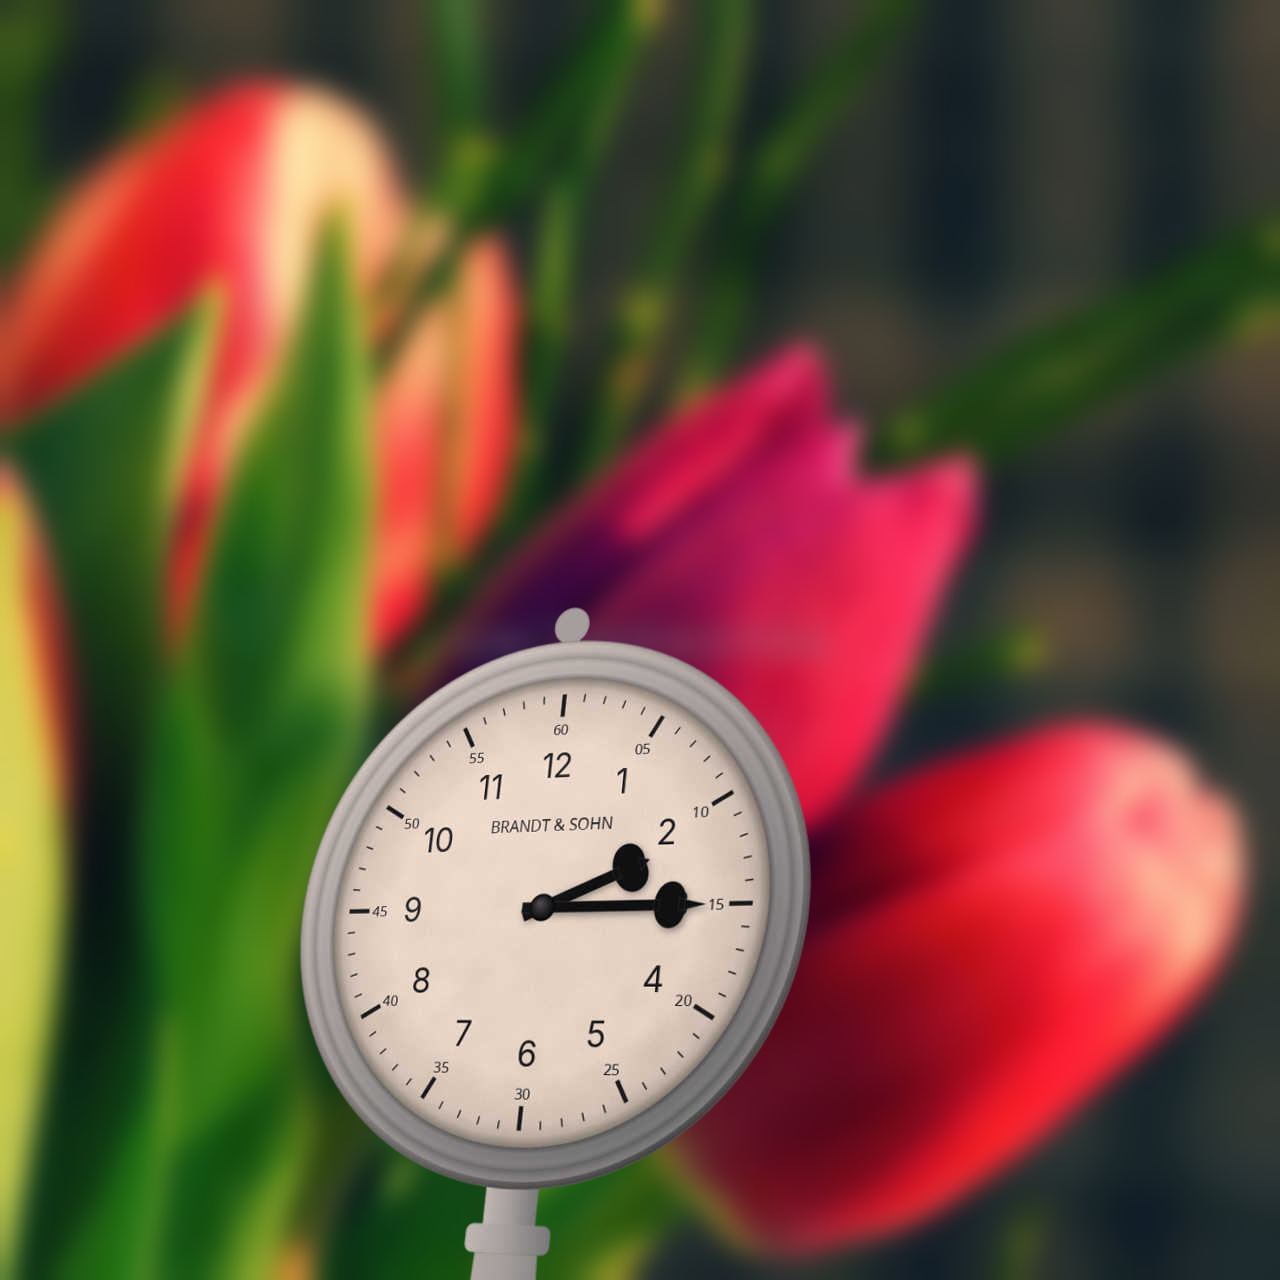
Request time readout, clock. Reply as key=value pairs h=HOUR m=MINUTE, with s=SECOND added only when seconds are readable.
h=2 m=15
